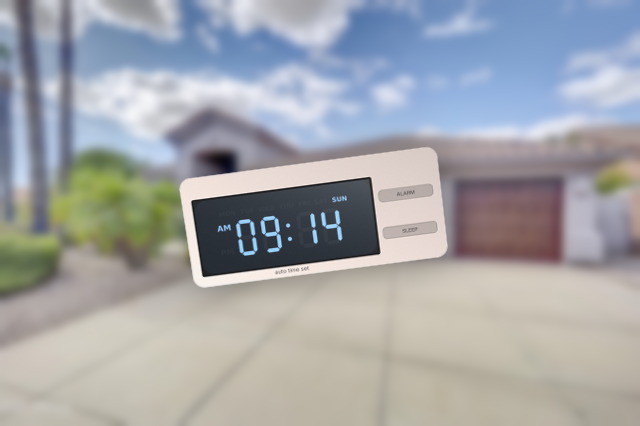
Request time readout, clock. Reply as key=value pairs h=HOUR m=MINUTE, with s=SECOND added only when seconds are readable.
h=9 m=14
